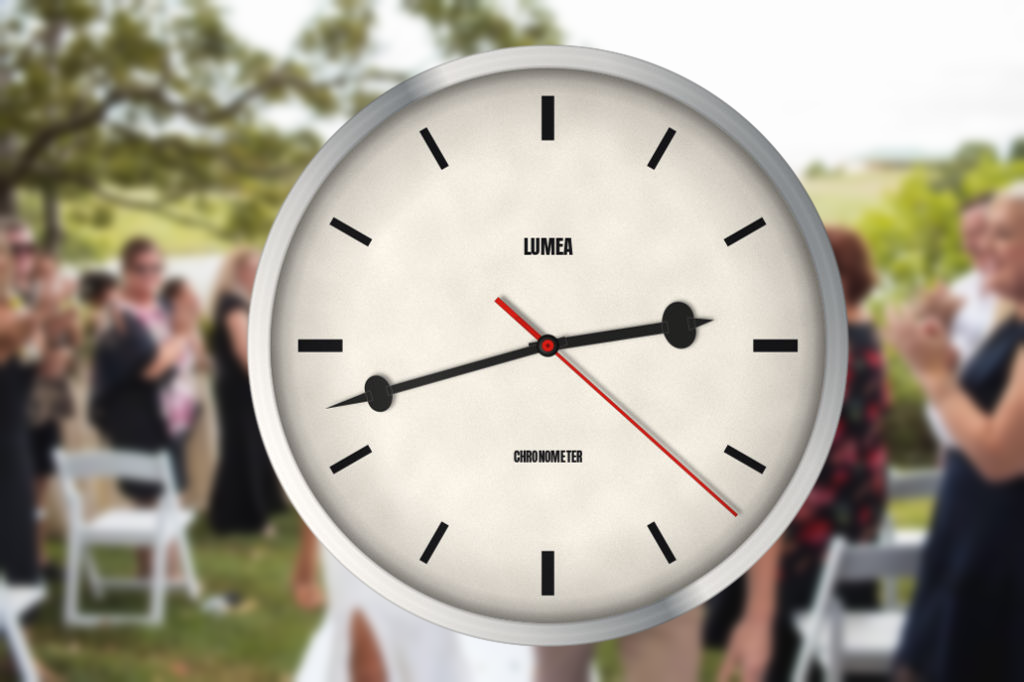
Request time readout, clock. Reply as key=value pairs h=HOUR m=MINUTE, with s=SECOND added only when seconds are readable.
h=2 m=42 s=22
